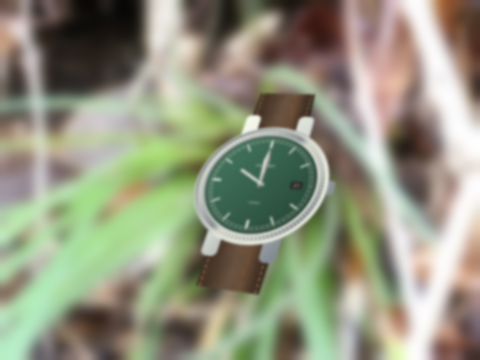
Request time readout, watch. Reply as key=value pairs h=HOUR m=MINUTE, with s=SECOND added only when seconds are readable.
h=10 m=0
